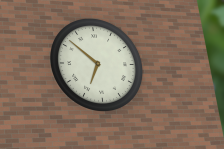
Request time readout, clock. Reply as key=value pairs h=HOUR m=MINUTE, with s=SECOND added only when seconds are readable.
h=6 m=52
